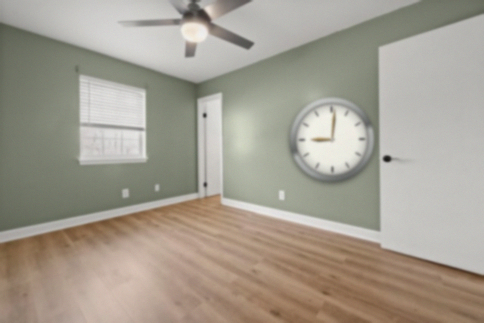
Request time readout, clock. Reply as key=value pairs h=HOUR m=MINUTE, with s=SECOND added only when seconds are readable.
h=9 m=1
